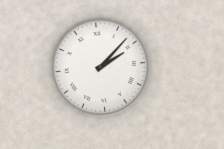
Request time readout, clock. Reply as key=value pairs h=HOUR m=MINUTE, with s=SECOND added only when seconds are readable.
h=2 m=8
